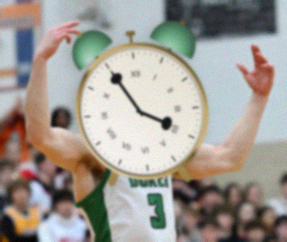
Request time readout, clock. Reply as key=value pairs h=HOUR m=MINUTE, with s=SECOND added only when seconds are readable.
h=3 m=55
